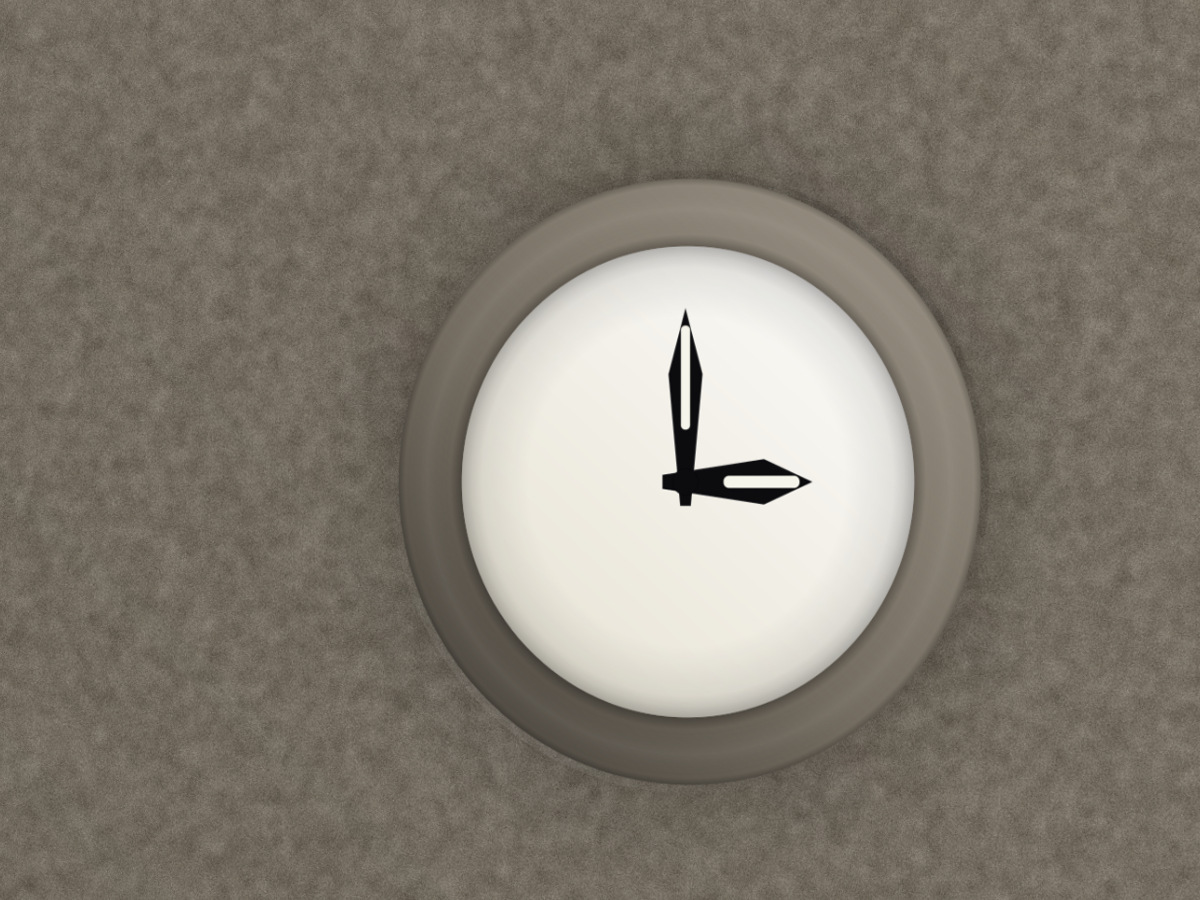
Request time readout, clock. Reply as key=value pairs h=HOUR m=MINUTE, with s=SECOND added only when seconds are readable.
h=3 m=0
